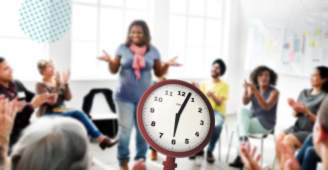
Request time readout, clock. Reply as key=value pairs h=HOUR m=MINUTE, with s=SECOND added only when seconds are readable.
h=6 m=3
